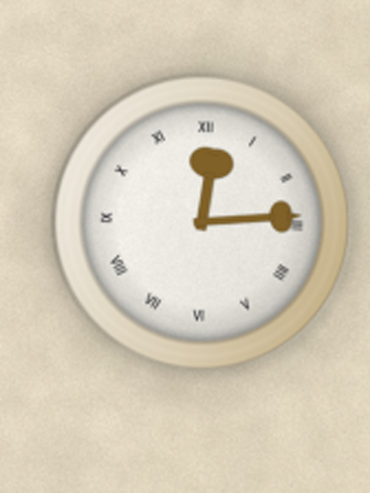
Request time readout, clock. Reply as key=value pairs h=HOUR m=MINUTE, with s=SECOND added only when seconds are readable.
h=12 m=14
